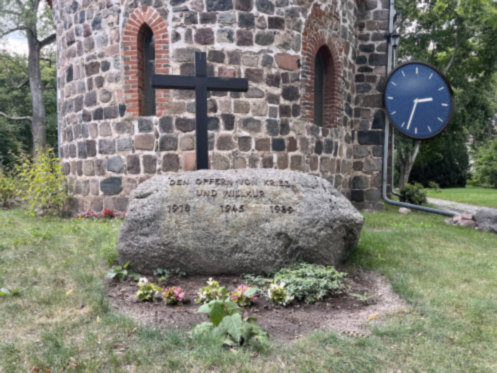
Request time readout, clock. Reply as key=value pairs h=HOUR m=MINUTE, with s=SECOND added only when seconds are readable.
h=2 m=33
